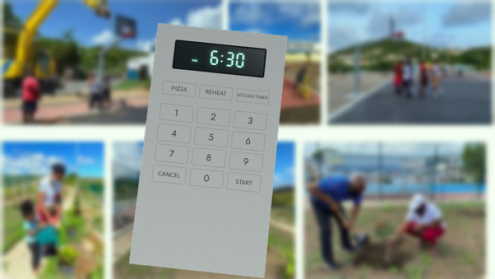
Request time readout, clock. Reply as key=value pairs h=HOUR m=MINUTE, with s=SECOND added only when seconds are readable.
h=6 m=30
